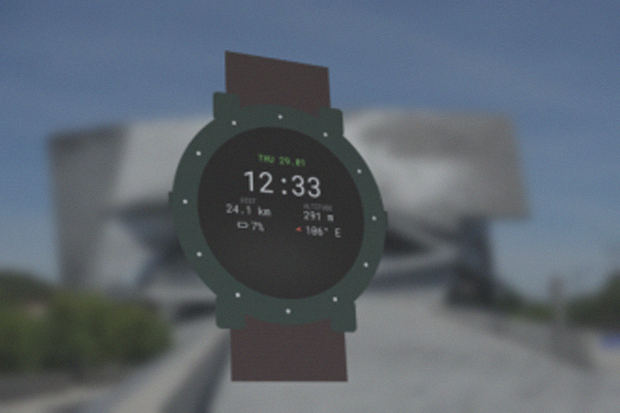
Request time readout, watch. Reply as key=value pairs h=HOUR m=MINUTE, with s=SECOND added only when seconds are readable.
h=12 m=33
